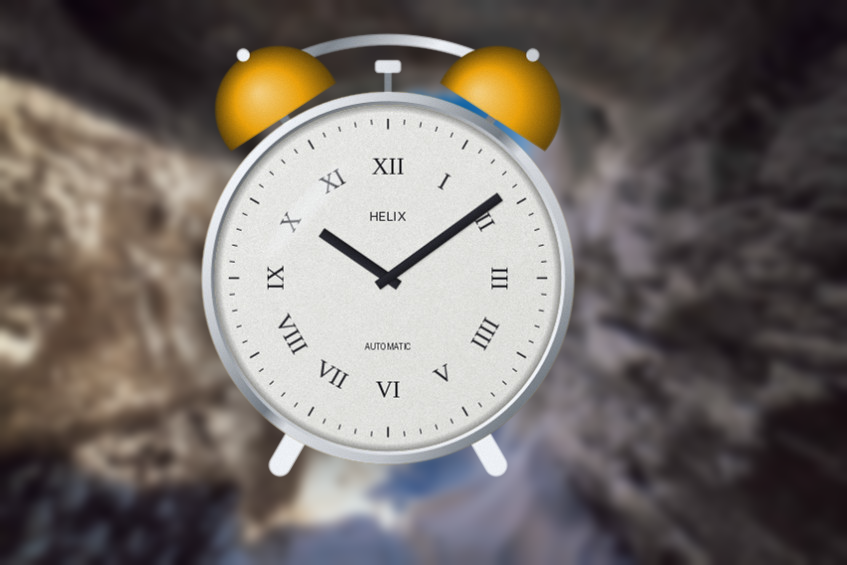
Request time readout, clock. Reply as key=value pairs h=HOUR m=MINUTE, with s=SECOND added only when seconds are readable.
h=10 m=9
